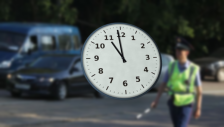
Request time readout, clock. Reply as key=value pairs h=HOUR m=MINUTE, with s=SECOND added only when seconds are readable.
h=10 m=59
